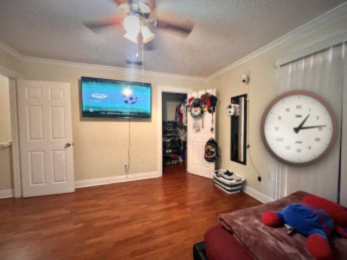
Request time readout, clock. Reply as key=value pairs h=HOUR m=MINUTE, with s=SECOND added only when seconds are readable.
h=1 m=14
